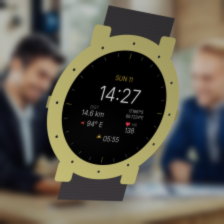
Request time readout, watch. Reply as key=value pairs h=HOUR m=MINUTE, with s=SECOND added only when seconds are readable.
h=14 m=27
